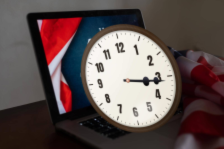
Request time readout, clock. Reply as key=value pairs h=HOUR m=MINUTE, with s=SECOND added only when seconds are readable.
h=3 m=16
